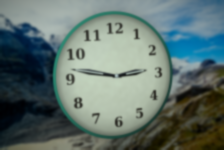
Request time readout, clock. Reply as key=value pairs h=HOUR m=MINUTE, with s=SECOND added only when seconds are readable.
h=2 m=47
